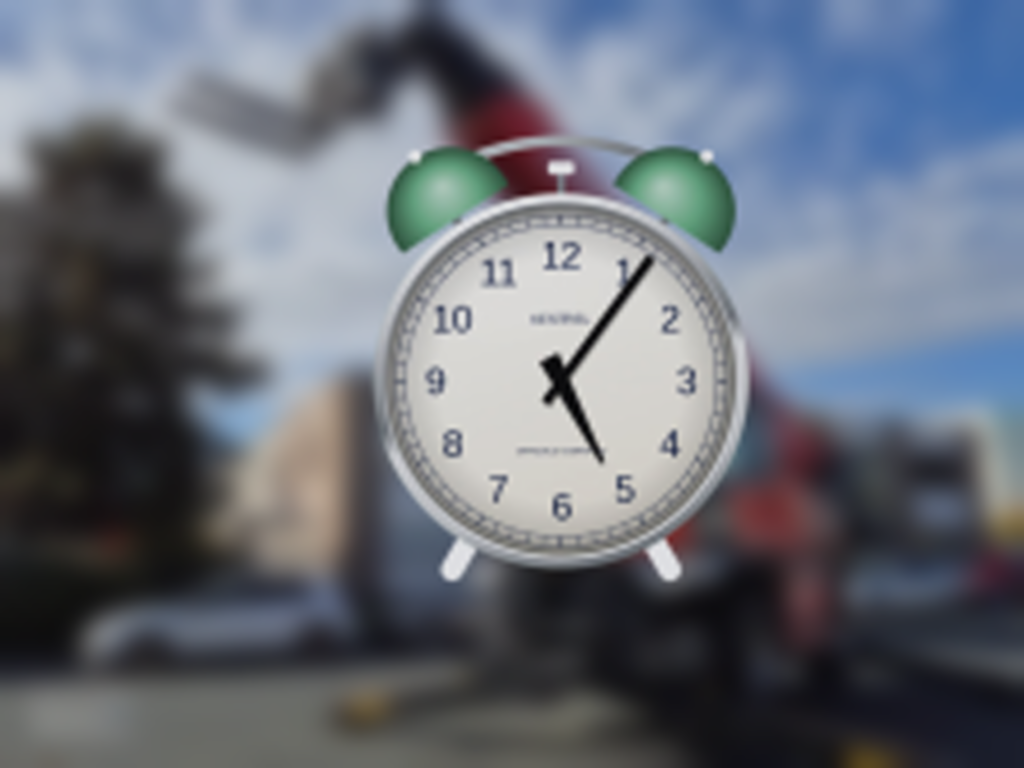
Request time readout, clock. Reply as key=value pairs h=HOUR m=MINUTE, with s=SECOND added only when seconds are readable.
h=5 m=6
